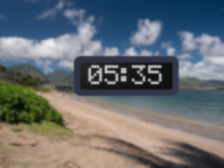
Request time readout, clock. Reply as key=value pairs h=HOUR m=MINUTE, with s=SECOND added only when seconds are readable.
h=5 m=35
